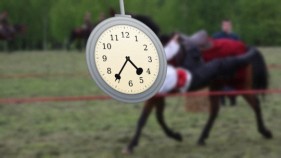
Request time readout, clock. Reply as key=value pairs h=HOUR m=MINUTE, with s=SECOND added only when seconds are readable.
h=4 m=36
